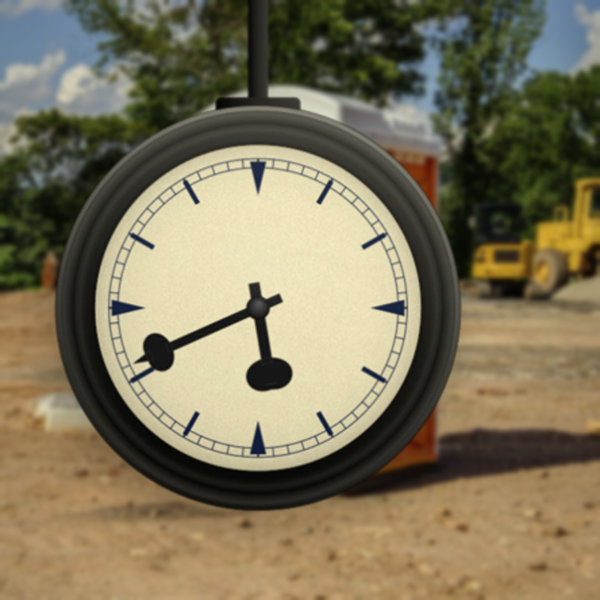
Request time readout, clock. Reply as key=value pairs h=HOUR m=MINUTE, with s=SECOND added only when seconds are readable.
h=5 m=41
